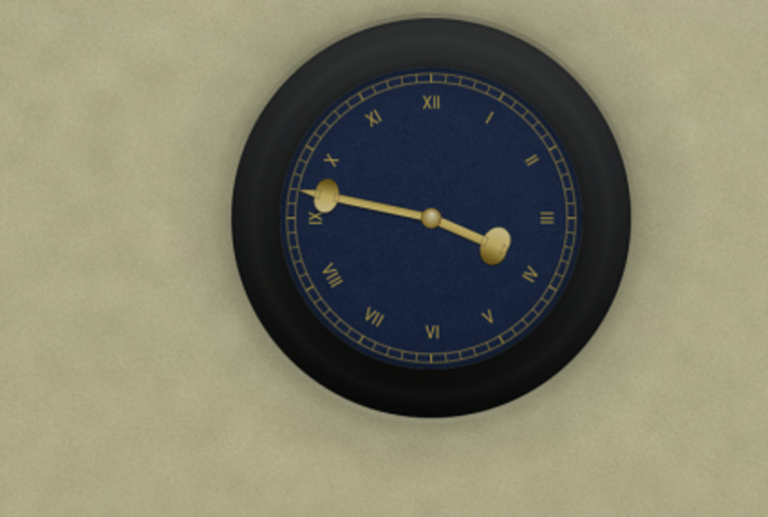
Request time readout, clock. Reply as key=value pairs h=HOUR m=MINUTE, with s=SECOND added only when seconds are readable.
h=3 m=47
